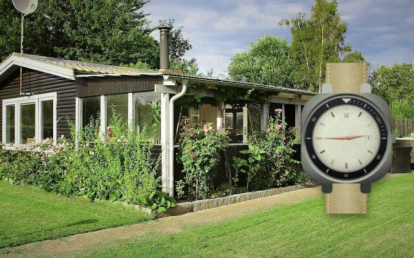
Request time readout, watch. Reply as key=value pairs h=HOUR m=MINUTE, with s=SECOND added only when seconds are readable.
h=2 m=45
